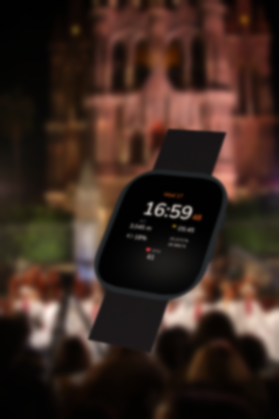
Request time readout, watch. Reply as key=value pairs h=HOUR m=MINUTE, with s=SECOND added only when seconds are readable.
h=16 m=59
